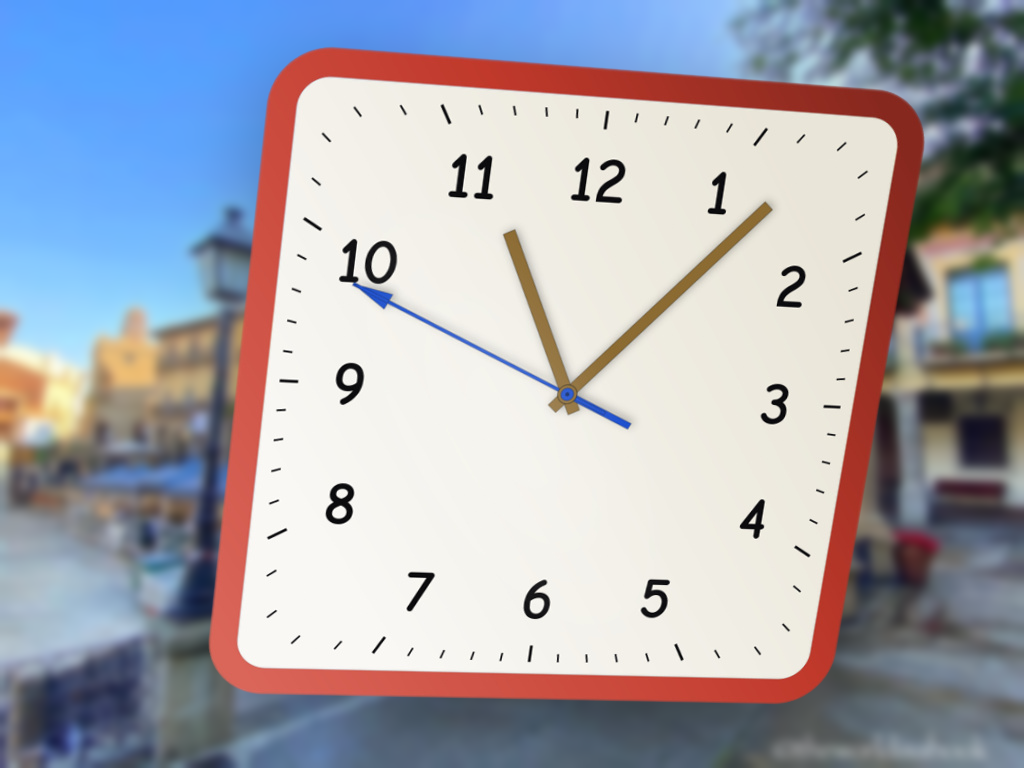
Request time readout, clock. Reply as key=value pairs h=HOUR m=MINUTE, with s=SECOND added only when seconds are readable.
h=11 m=6 s=49
